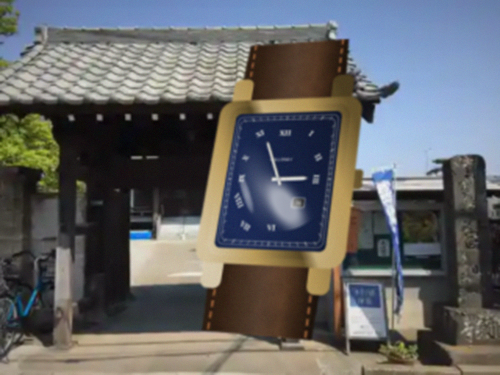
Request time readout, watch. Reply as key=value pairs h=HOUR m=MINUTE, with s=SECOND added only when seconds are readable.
h=2 m=56
